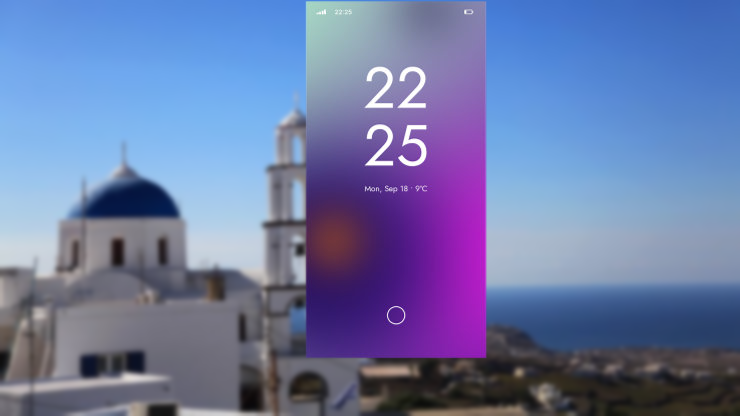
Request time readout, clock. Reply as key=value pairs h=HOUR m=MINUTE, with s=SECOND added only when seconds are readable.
h=22 m=25
